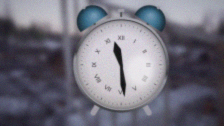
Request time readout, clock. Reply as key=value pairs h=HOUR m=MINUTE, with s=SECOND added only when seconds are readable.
h=11 m=29
